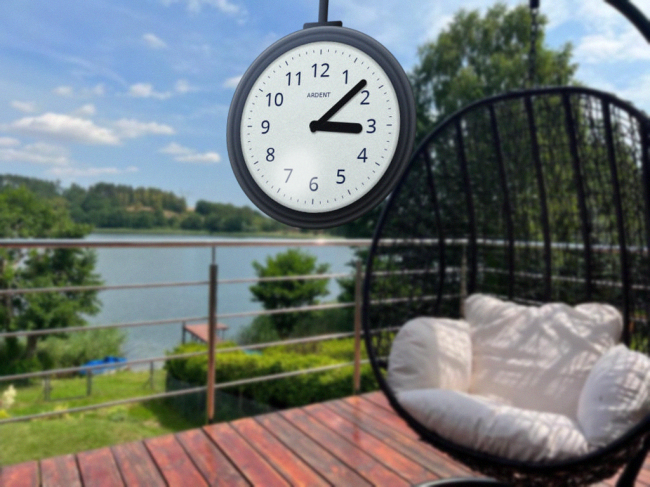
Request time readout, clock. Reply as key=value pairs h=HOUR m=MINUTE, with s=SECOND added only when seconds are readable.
h=3 m=8
